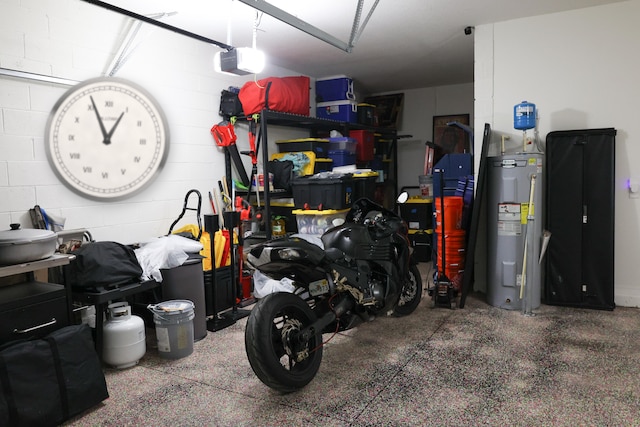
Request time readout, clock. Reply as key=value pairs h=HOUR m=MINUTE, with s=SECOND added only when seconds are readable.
h=12 m=56
